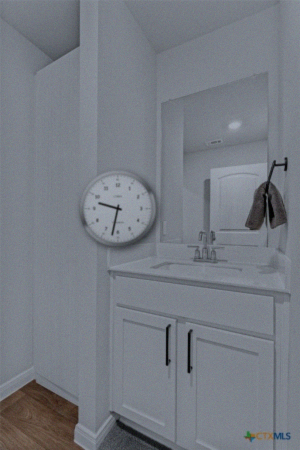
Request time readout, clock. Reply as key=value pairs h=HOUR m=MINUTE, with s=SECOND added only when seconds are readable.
h=9 m=32
